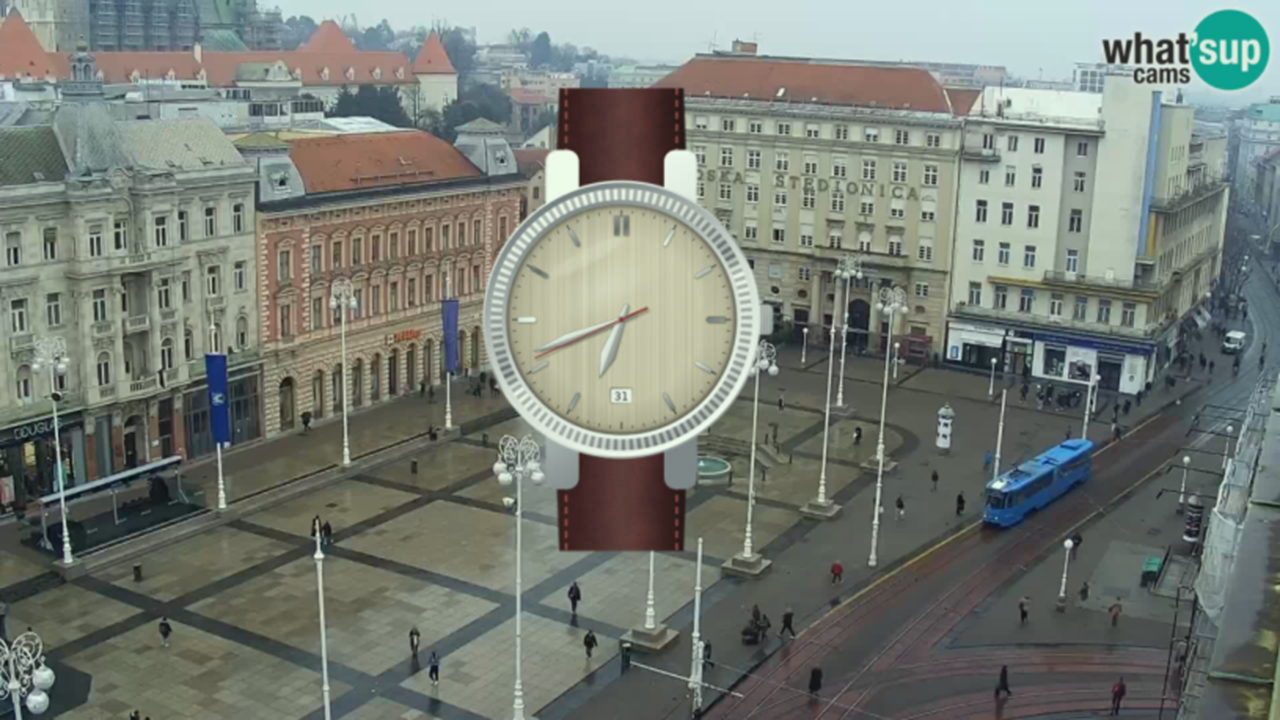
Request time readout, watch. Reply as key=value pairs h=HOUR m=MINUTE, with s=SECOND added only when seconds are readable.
h=6 m=41 s=41
